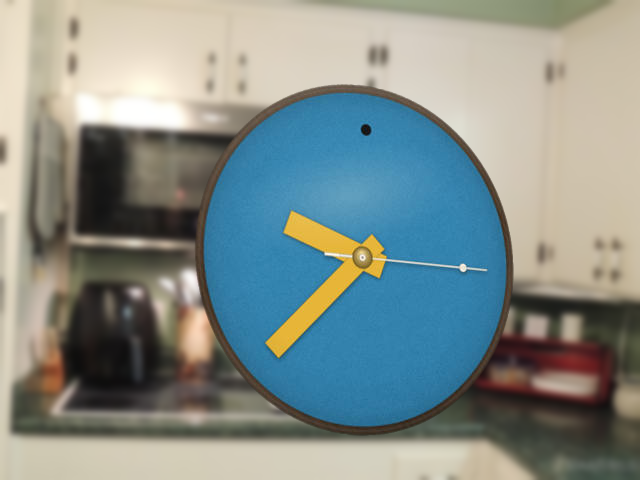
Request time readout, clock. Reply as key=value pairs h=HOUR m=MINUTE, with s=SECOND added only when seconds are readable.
h=9 m=37 s=15
